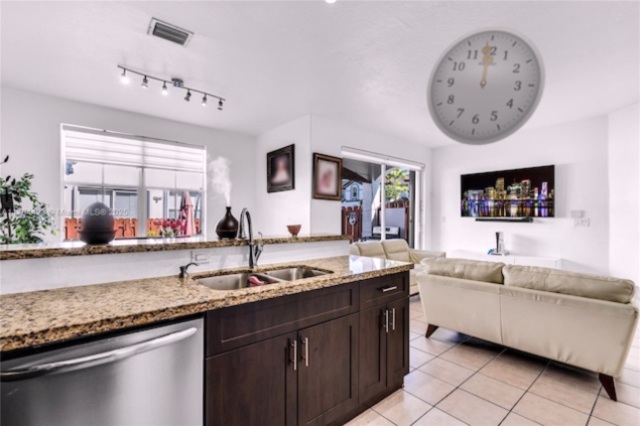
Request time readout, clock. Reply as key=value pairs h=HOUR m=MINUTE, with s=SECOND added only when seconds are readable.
h=11 m=59
